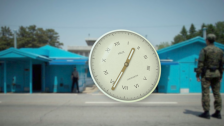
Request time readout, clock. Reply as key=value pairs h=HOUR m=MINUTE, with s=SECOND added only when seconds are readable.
h=1 m=39
